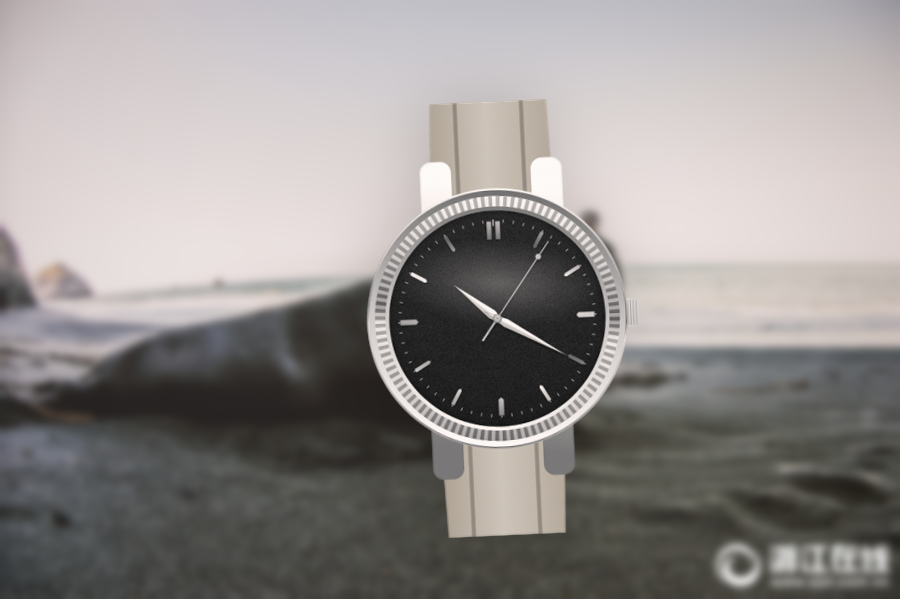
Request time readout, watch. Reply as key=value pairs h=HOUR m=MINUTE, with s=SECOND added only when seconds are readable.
h=10 m=20 s=6
